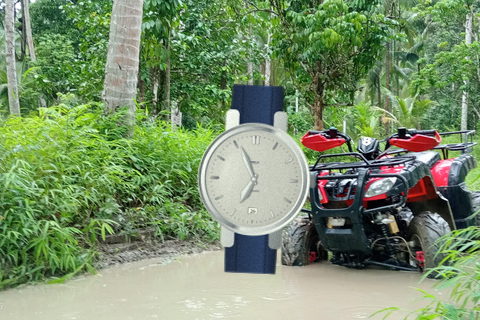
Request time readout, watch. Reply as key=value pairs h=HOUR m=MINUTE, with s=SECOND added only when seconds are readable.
h=6 m=56
